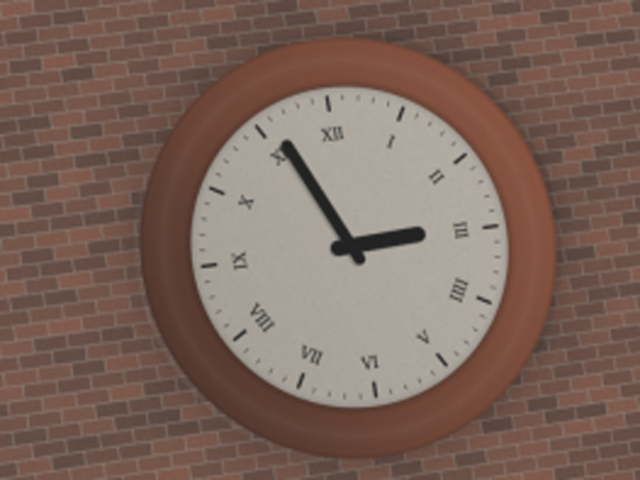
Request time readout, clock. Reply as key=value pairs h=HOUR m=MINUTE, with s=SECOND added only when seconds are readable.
h=2 m=56
